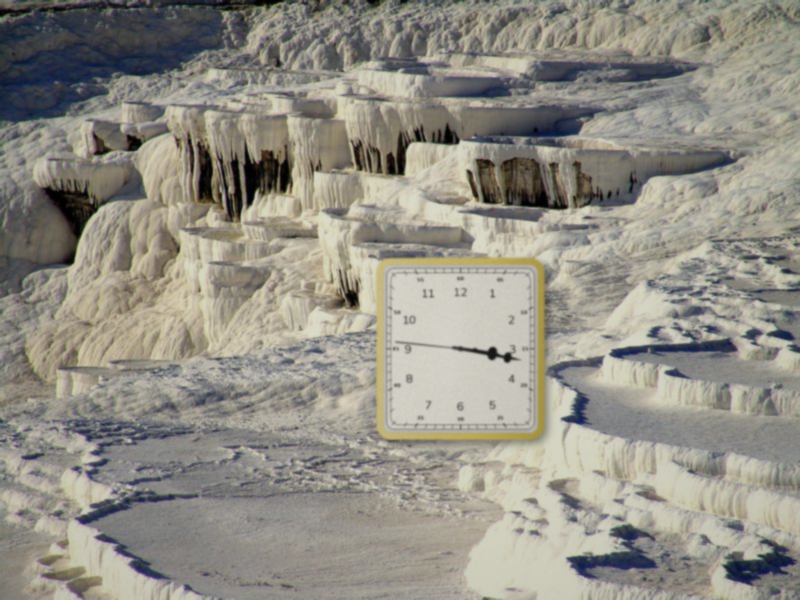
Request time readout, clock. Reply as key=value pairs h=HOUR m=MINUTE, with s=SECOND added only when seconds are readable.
h=3 m=16 s=46
